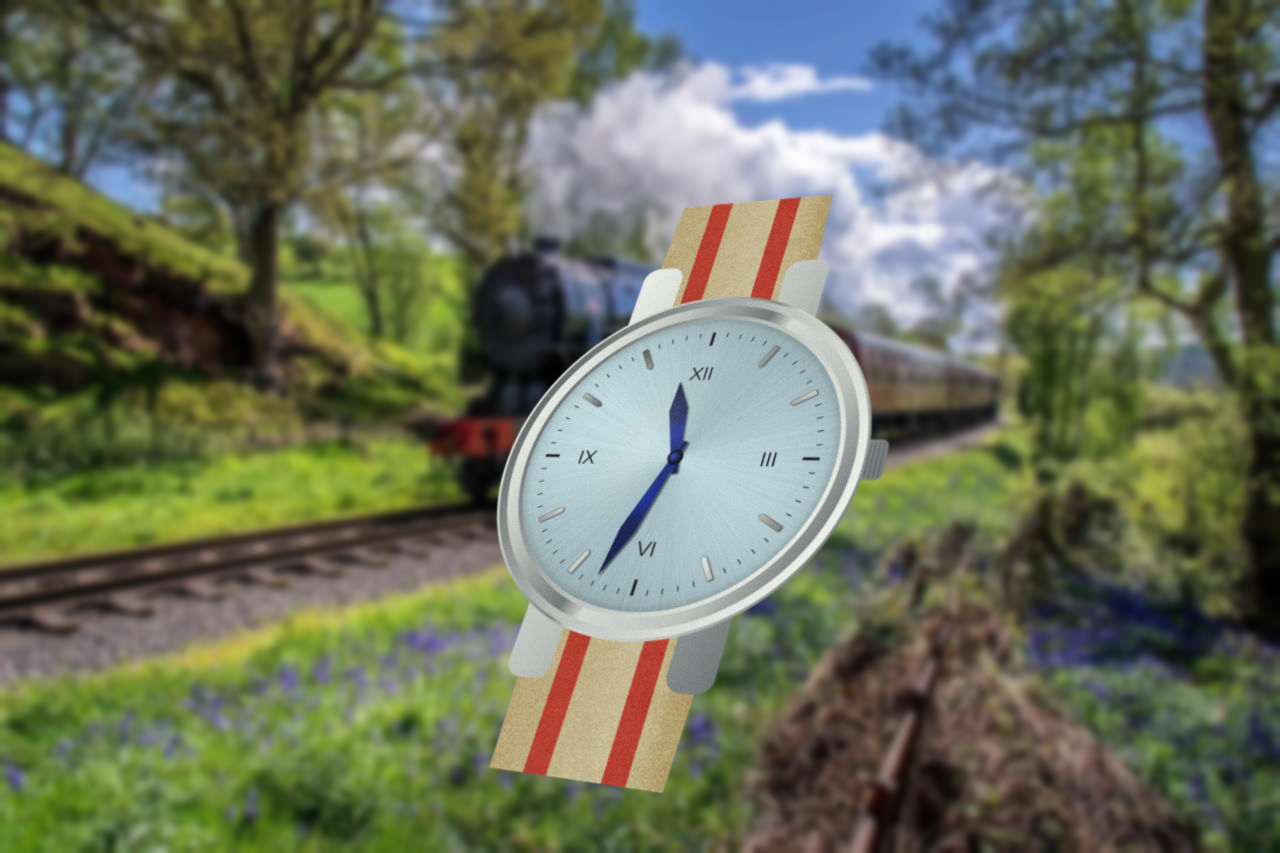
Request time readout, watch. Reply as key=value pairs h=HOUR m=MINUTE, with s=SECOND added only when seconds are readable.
h=11 m=33
